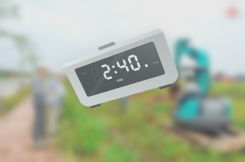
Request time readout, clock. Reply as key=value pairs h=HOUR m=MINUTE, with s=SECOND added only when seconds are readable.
h=2 m=40
